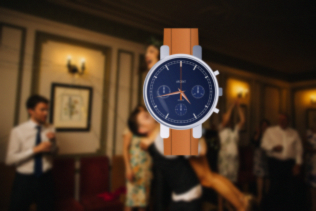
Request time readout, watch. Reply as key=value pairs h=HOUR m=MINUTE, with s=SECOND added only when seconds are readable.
h=4 m=43
